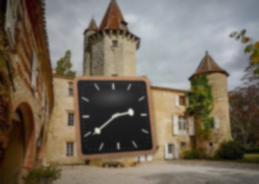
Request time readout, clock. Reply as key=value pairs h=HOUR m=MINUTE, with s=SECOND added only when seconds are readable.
h=2 m=39
